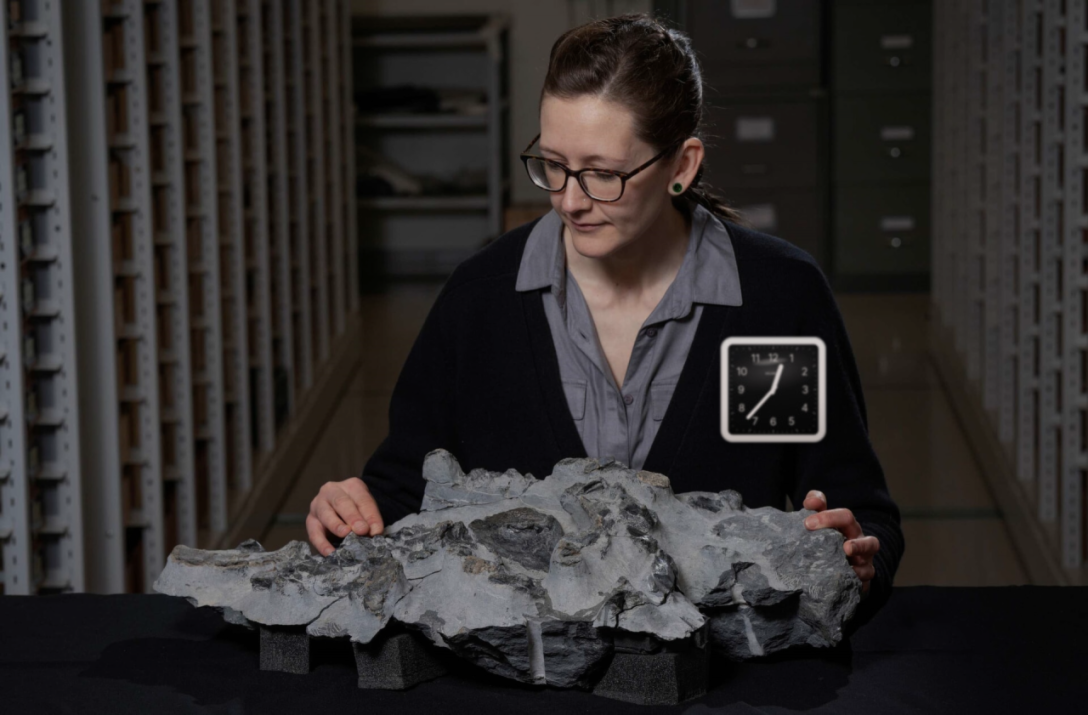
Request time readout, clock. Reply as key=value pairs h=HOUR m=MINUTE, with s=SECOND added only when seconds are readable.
h=12 m=37
